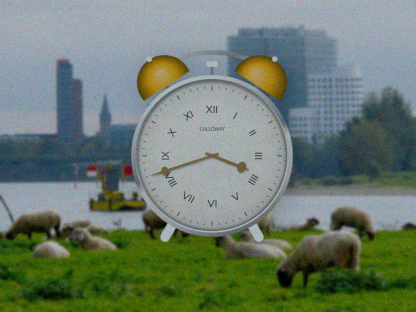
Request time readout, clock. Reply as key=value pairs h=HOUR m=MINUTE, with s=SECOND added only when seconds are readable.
h=3 m=42
